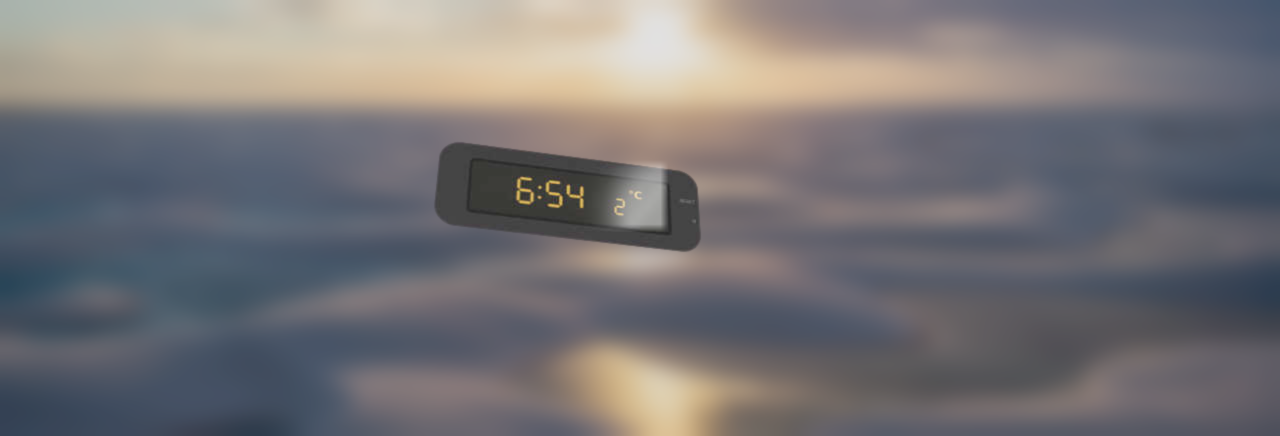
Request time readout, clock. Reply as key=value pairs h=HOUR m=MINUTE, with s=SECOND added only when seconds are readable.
h=6 m=54
